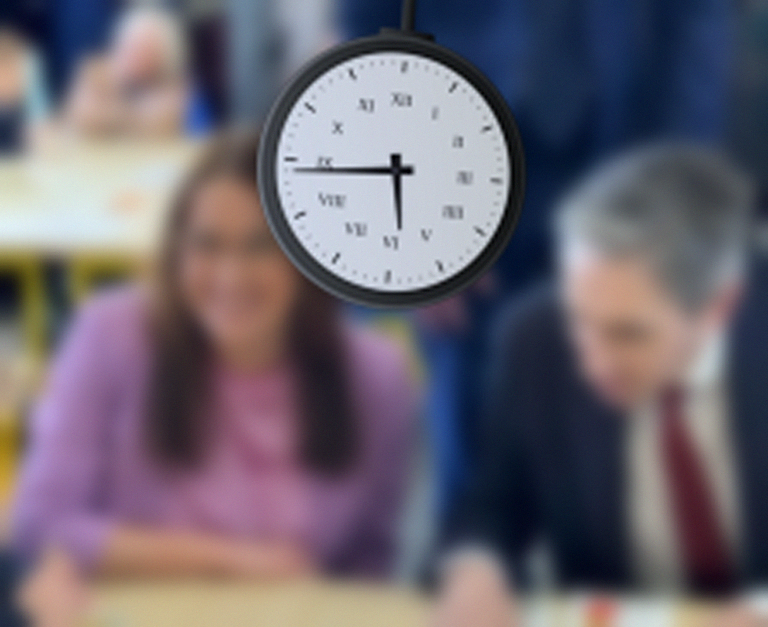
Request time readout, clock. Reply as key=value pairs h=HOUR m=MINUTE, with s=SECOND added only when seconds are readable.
h=5 m=44
